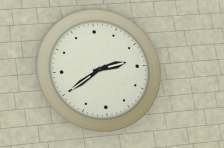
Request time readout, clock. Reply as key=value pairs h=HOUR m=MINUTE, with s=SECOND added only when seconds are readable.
h=2 m=40
